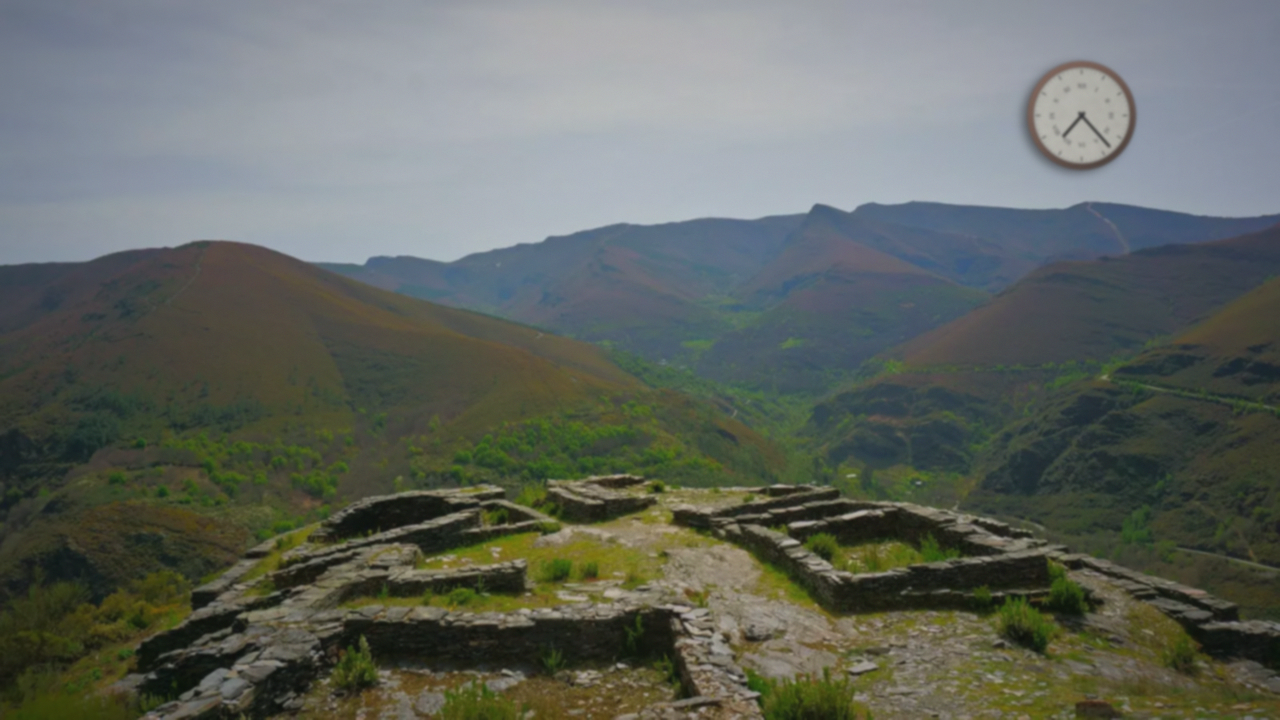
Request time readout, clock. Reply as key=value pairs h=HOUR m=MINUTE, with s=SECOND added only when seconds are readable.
h=7 m=23
